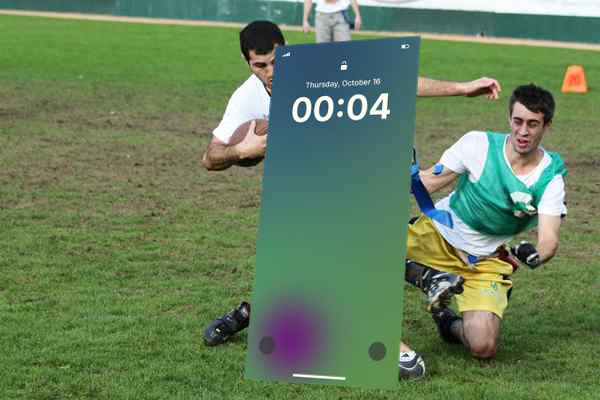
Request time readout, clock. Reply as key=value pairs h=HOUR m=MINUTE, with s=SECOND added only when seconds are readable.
h=0 m=4
